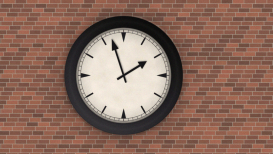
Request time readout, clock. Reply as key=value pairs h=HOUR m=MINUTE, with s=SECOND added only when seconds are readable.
h=1 m=57
